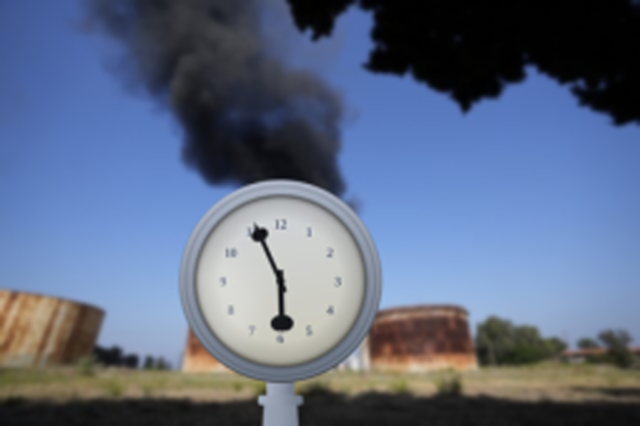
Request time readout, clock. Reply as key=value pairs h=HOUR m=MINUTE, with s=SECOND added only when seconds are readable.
h=5 m=56
